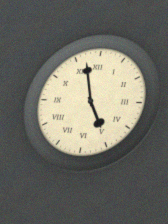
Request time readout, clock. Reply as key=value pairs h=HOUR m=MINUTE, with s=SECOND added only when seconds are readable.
h=4 m=57
